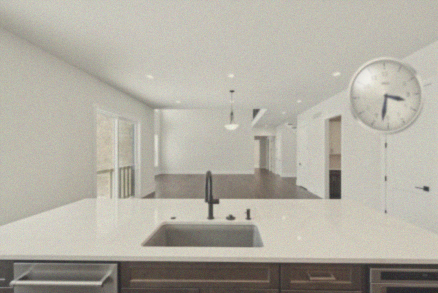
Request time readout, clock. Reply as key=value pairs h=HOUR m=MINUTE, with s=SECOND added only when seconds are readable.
h=3 m=32
